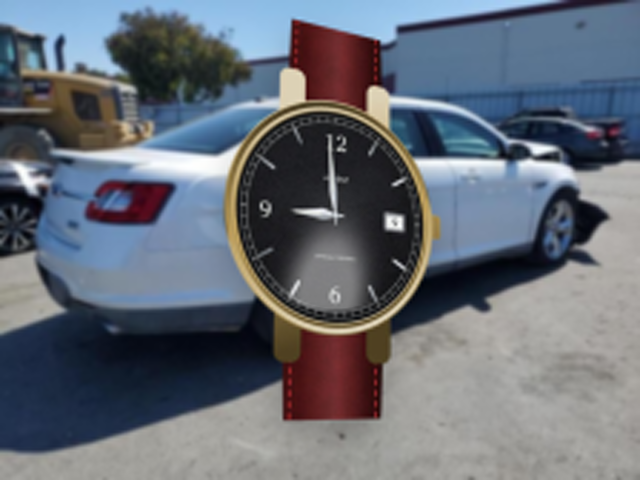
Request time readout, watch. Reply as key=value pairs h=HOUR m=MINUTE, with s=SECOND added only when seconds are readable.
h=8 m=59
